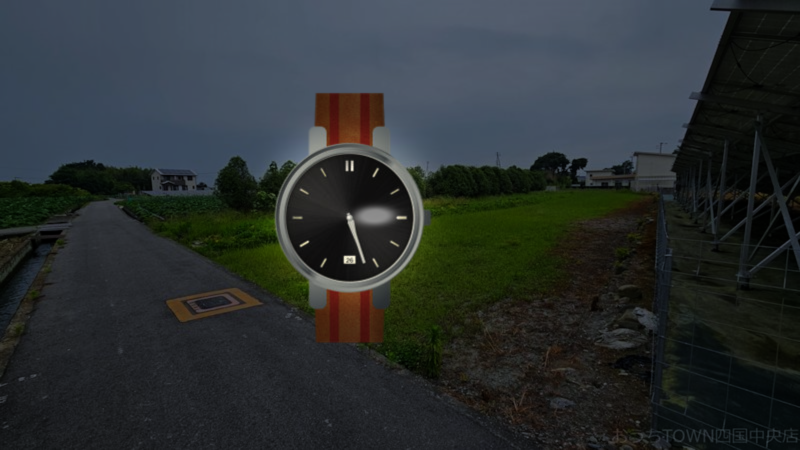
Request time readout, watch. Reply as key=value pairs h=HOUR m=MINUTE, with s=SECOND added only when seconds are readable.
h=5 m=27
